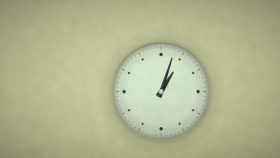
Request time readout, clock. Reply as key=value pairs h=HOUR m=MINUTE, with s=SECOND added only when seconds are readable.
h=1 m=3
